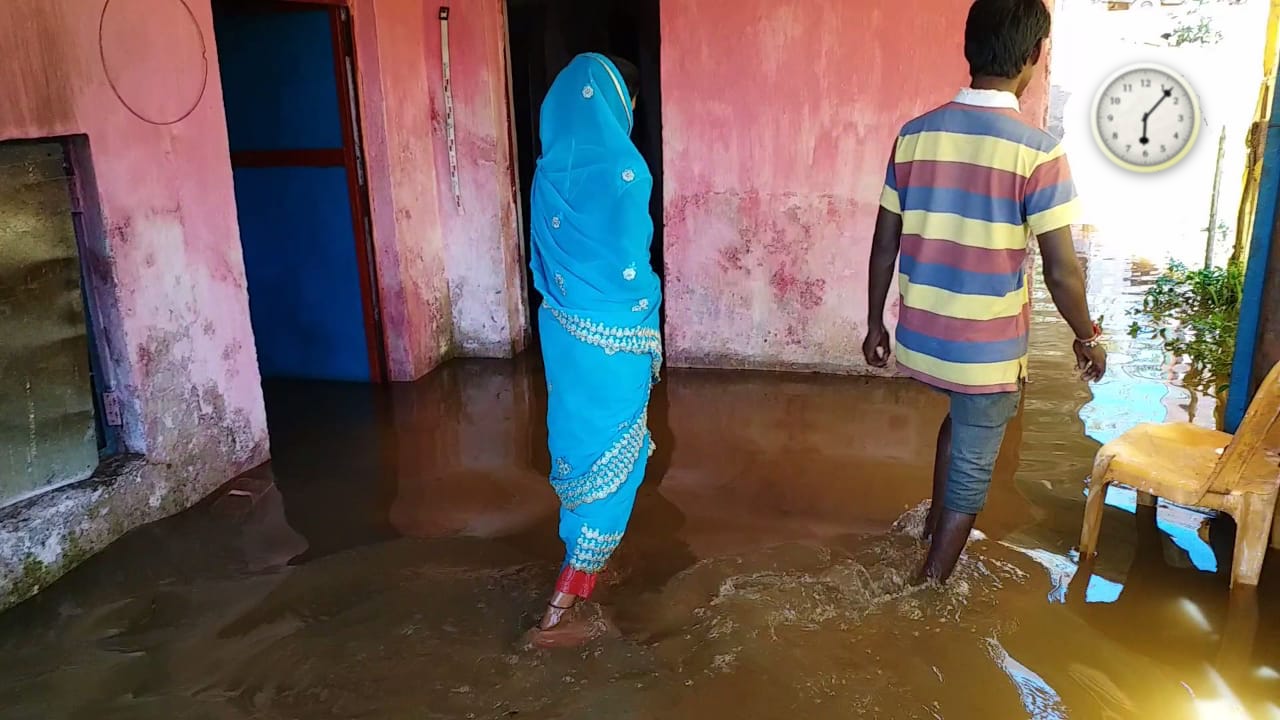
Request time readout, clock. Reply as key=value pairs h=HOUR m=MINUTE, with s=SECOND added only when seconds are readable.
h=6 m=7
